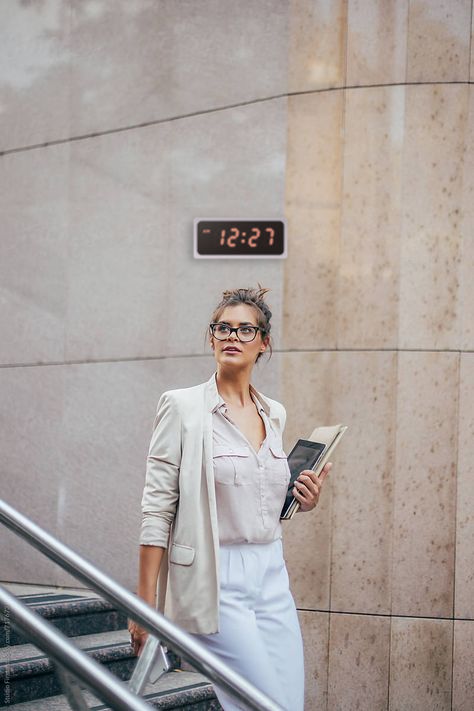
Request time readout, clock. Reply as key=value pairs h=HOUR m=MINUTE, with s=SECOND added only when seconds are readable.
h=12 m=27
